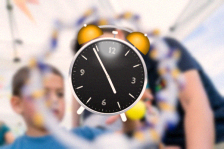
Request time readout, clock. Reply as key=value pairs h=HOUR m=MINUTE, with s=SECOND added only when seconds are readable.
h=4 m=54
